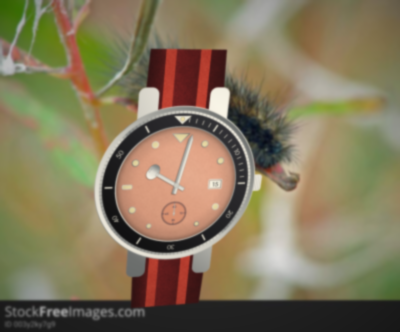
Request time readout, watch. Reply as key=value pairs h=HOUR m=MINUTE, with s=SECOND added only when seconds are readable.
h=10 m=2
